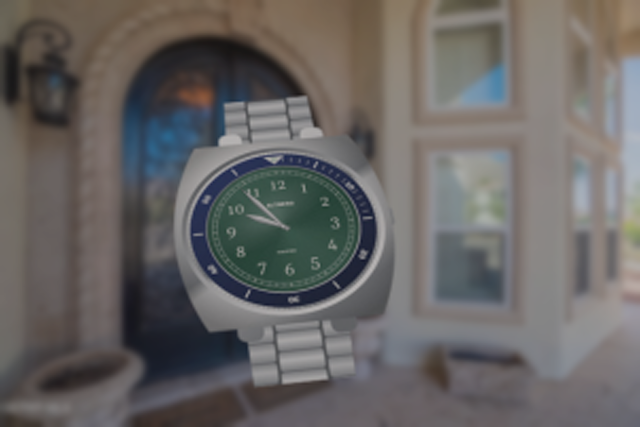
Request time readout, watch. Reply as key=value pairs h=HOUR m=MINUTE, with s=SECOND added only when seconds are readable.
h=9 m=54
